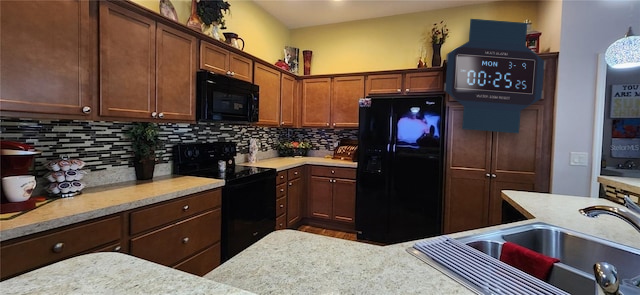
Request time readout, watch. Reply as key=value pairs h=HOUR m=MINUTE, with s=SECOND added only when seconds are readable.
h=0 m=25 s=25
